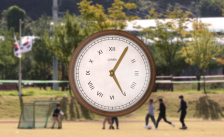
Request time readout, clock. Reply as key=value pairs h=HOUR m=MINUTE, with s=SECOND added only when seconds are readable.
h=5 m=5
